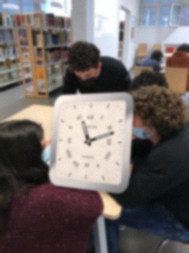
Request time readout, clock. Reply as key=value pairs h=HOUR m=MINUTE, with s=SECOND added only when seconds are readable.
h=11 m=12
